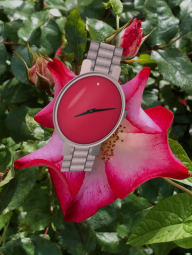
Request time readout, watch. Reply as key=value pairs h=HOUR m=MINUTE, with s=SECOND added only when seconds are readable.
h=8 m=13
